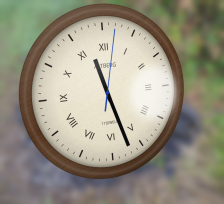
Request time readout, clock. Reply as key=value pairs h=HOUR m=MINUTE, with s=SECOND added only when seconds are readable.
h=11 m=27 s=2
